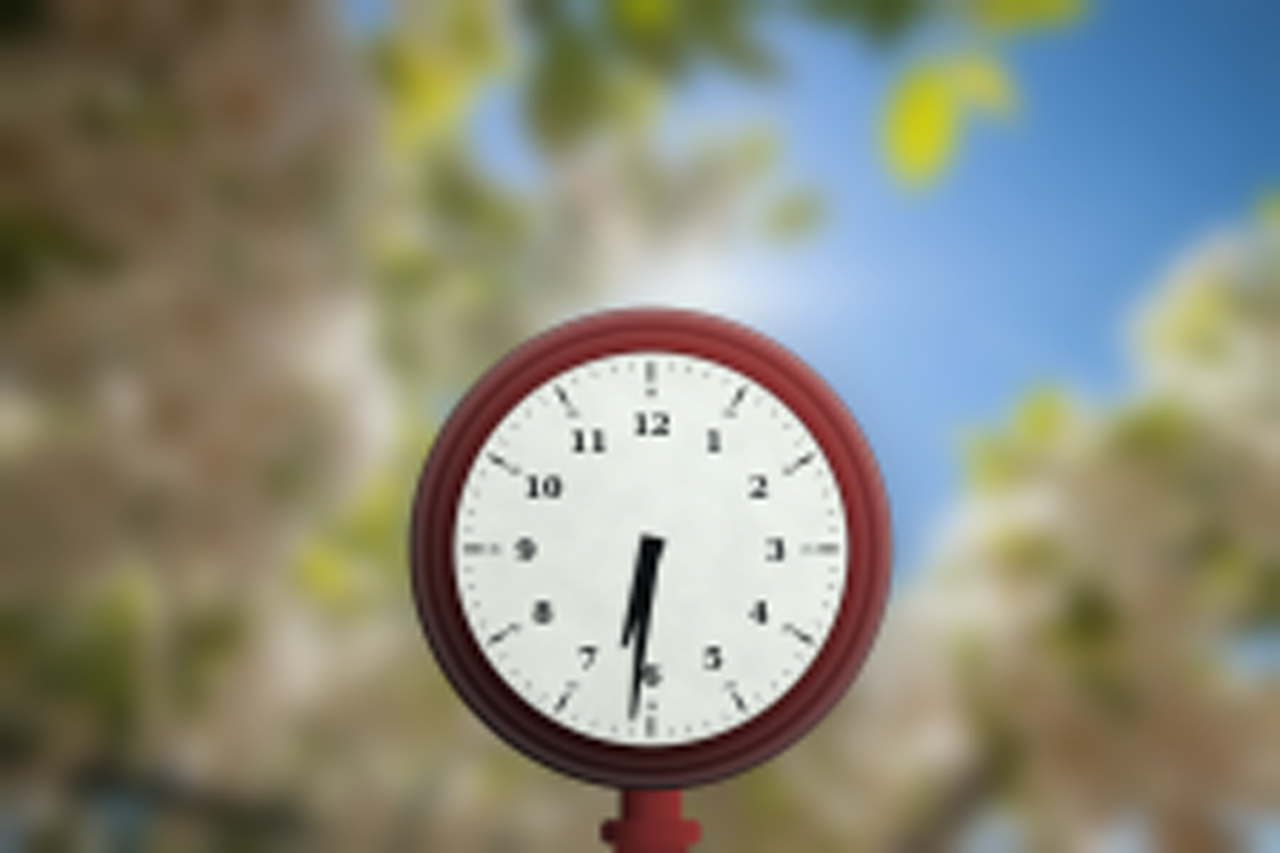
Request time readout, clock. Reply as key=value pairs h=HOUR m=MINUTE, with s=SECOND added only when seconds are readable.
h=6 m=31
